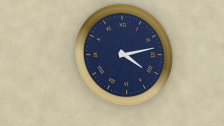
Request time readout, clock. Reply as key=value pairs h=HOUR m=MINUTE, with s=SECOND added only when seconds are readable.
h=4 m=13
